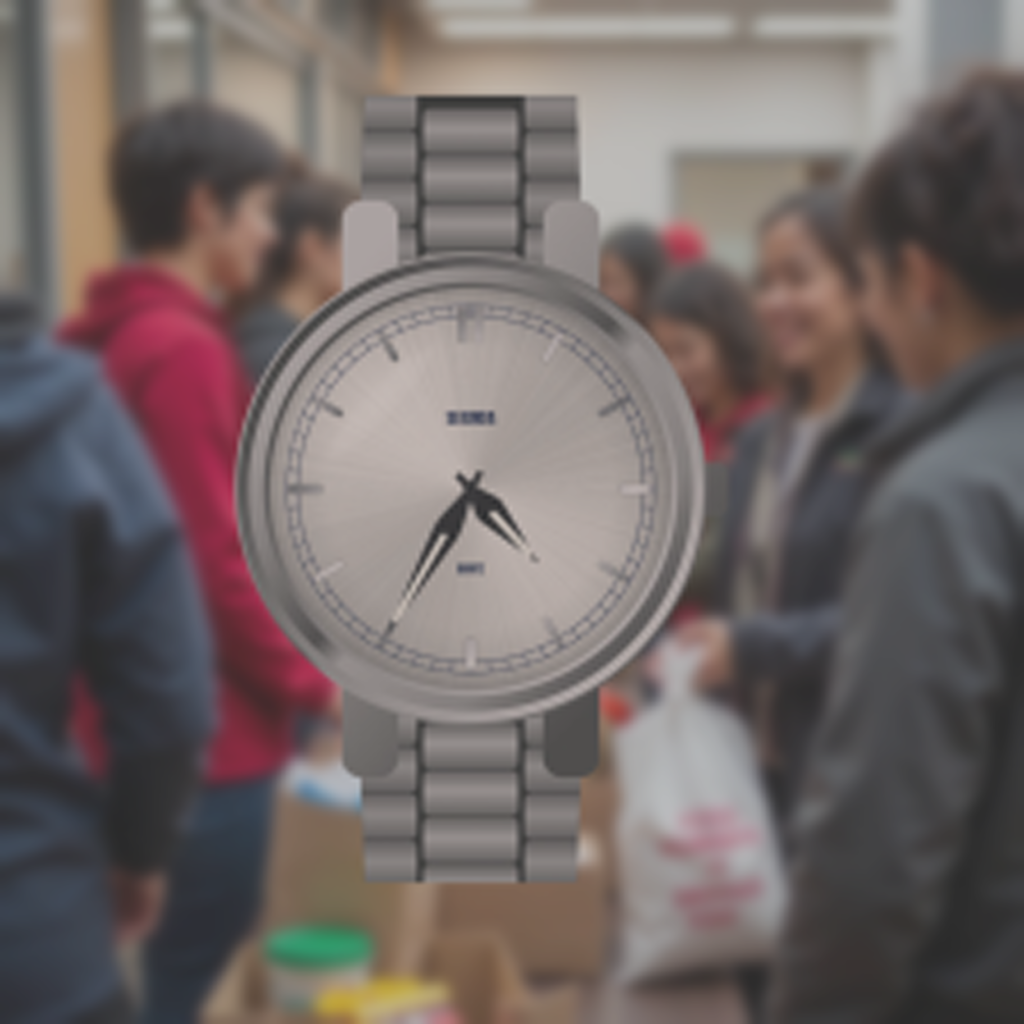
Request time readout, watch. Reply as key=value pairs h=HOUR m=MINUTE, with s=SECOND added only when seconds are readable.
h=4 m=35
